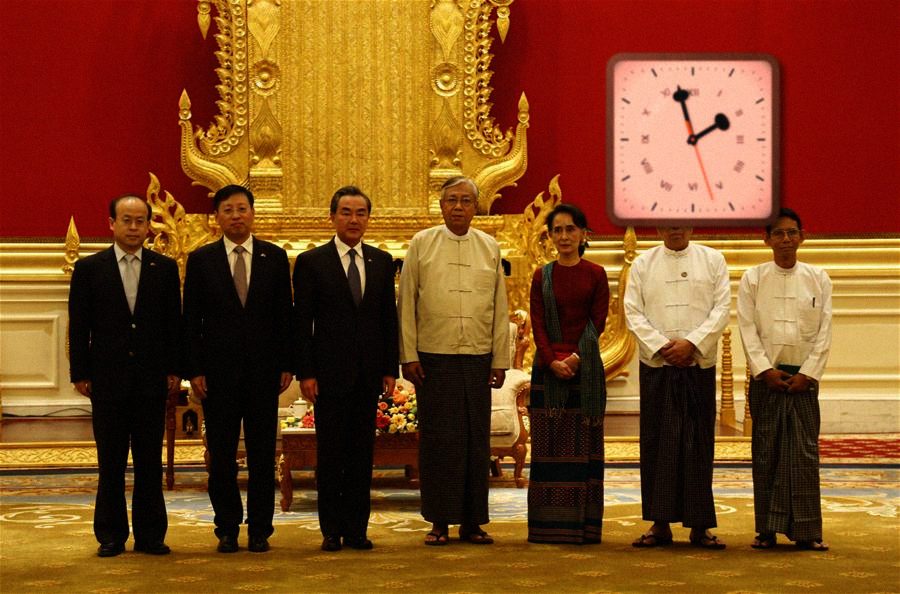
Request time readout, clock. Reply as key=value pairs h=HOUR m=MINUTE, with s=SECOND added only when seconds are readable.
h=1 m=57 s=27
